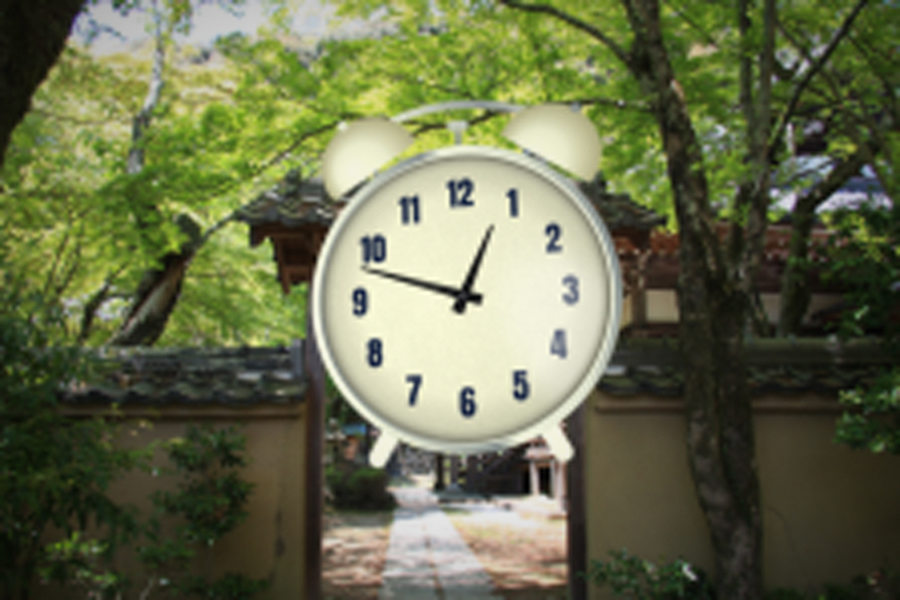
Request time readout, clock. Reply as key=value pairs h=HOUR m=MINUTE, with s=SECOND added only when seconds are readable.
h=12 m=48
